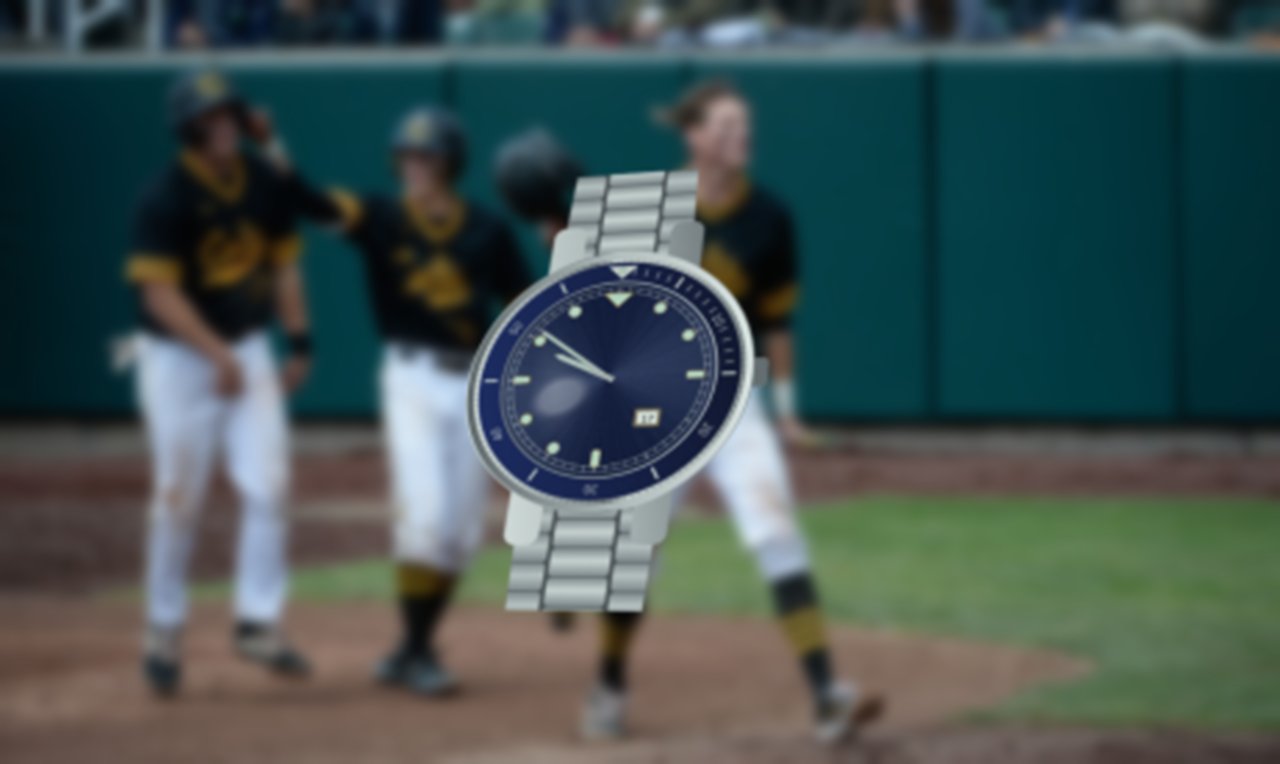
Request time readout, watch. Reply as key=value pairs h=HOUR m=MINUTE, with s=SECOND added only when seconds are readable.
h=9 m=51
